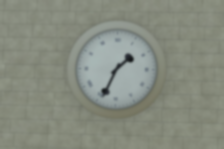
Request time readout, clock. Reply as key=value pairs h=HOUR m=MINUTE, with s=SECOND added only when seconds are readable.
h=1 m=34
